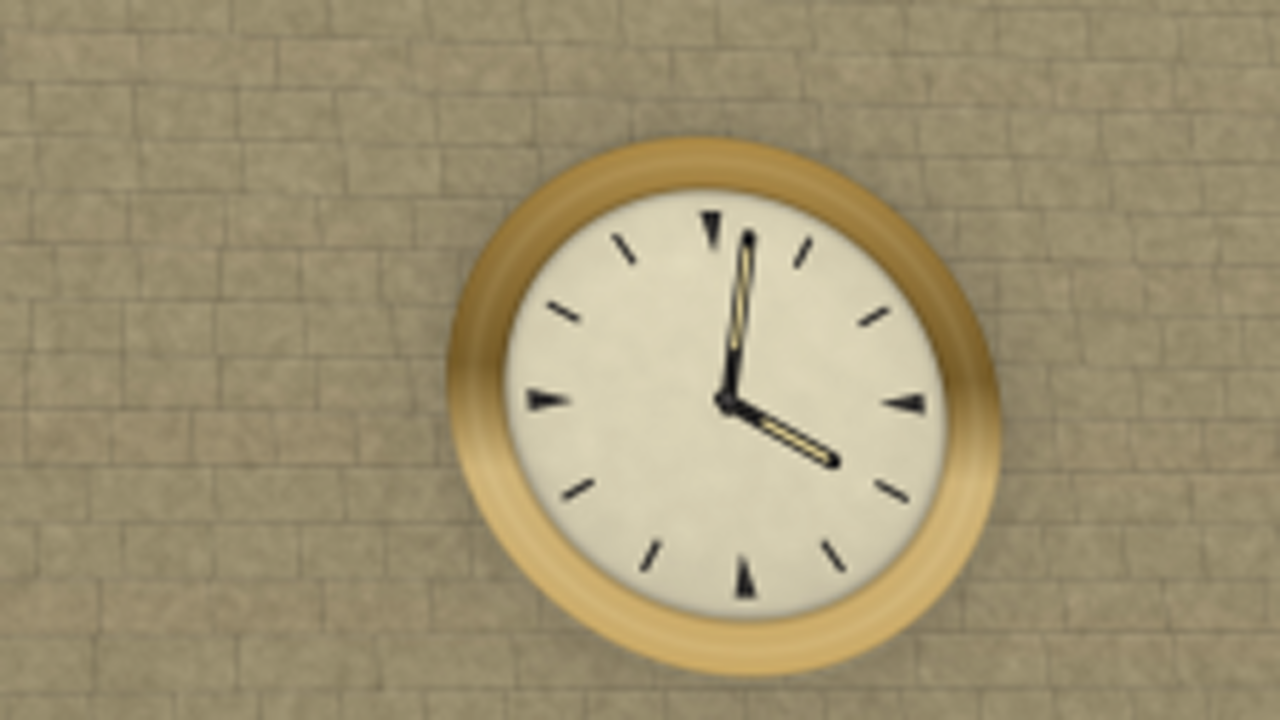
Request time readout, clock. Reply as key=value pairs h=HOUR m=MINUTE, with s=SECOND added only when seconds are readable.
h=4 m=2
